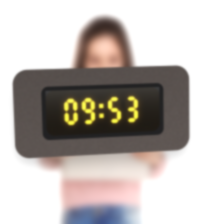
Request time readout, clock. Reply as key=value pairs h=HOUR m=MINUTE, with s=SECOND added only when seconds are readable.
h=9 m=53
